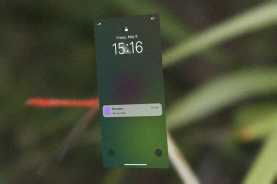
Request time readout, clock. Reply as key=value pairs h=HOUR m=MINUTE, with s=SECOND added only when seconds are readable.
h=15 m=16
